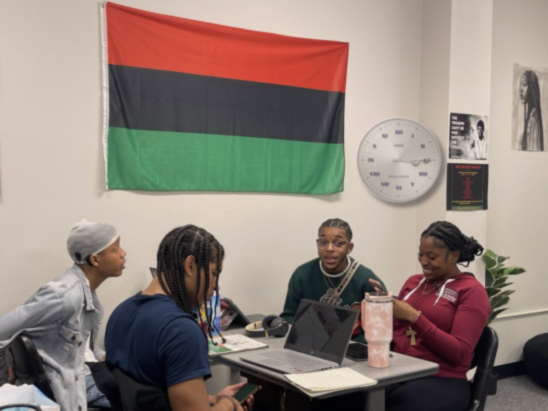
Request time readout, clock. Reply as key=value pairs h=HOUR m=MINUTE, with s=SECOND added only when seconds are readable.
h=3 m=15
